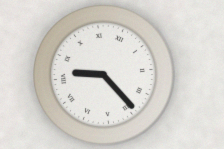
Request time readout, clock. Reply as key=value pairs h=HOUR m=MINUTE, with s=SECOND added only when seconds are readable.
h=8 m=19
